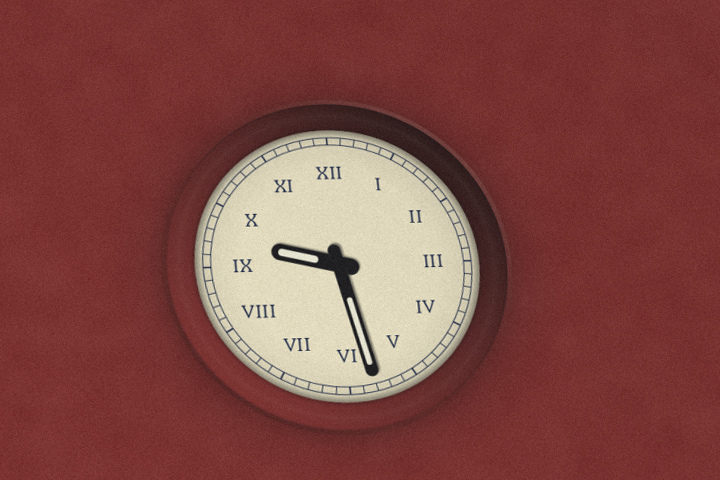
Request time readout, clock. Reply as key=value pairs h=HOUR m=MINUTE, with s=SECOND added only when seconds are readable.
h=9 m=28
